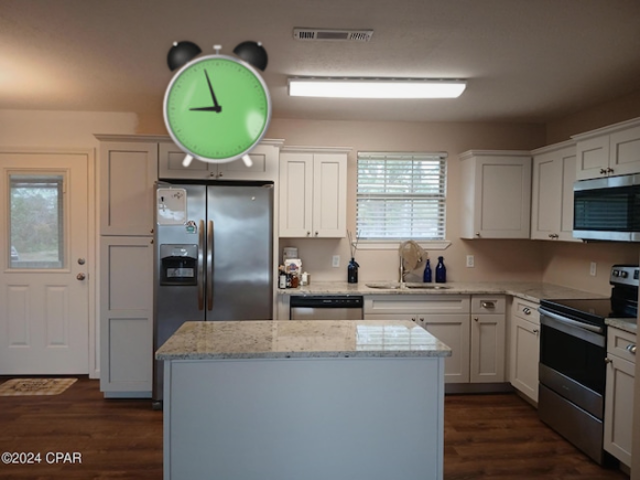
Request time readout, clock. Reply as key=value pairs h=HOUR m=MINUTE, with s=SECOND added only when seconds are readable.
h=8 m=57
